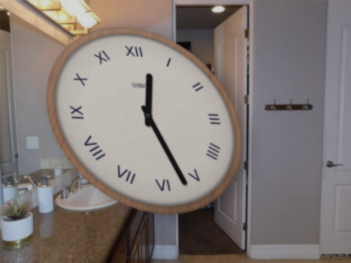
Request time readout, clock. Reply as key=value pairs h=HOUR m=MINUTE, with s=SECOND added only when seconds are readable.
h=12 m=27
